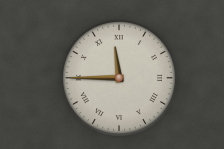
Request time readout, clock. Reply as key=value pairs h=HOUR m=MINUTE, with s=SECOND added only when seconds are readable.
h=11 m=45
